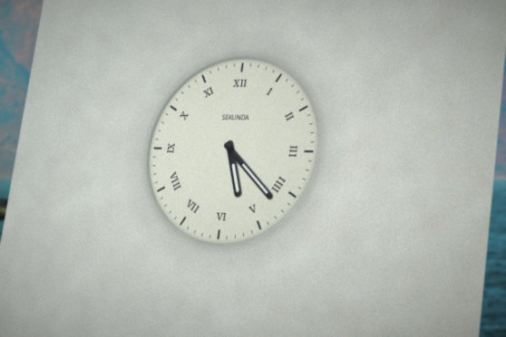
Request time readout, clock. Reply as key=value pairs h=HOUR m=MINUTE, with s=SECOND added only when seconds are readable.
h=5 m=22
